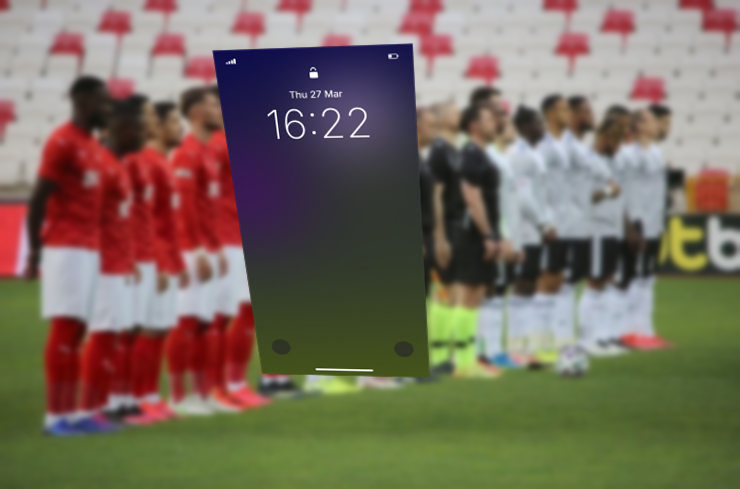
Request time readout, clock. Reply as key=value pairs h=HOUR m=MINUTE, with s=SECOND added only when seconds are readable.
h=16 m=22
